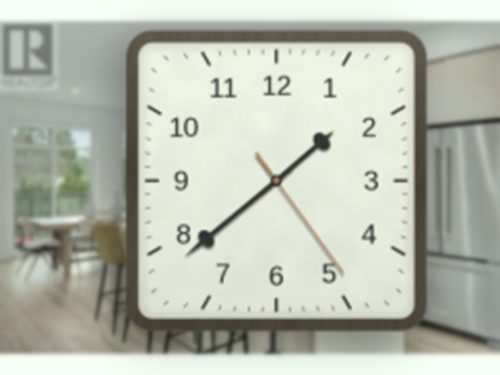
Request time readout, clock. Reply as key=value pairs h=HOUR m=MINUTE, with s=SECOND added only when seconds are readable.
h=1 m=38 s=24
